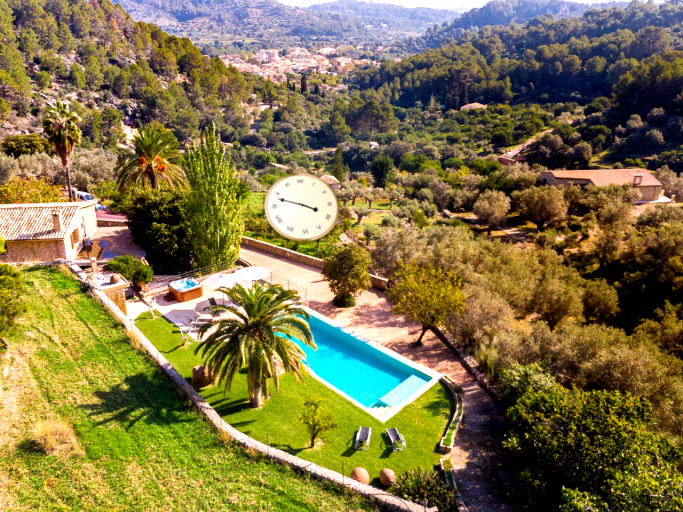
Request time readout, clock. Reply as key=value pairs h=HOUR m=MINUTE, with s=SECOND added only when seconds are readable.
h=3 m=48
